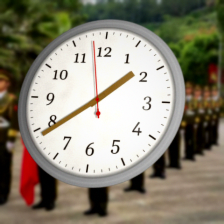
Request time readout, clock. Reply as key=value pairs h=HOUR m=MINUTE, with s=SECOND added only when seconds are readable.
h=1 m=38 s=58
